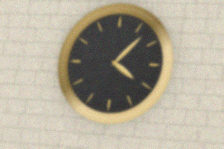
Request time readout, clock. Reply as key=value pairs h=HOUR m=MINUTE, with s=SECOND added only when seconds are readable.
h=4 m=7
